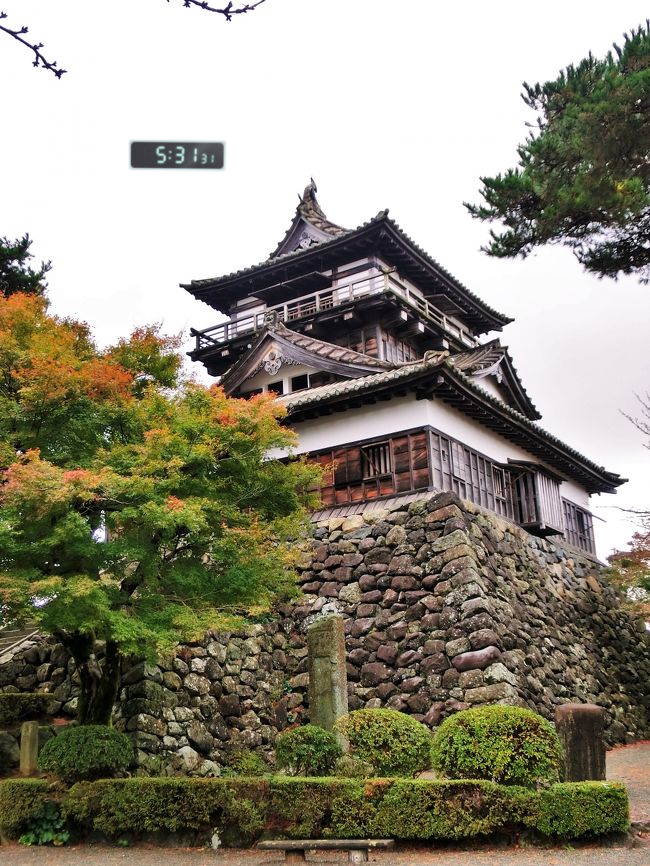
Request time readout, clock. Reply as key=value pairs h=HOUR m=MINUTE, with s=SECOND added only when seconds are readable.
h=5 m=31
